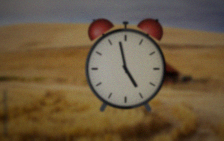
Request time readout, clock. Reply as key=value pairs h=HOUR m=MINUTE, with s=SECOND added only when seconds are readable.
h=4 m=58
